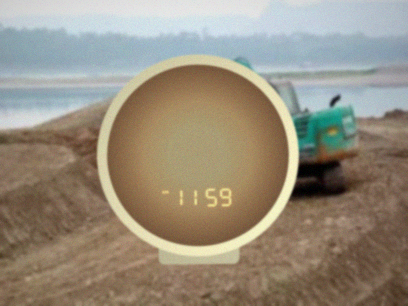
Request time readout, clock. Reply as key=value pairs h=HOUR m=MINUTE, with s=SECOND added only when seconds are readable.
h=11 m=59
